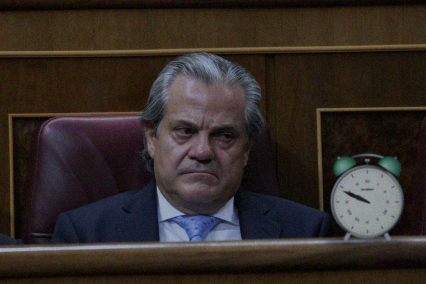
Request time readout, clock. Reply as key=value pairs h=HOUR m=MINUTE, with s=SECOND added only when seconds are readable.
h=9 m=49
